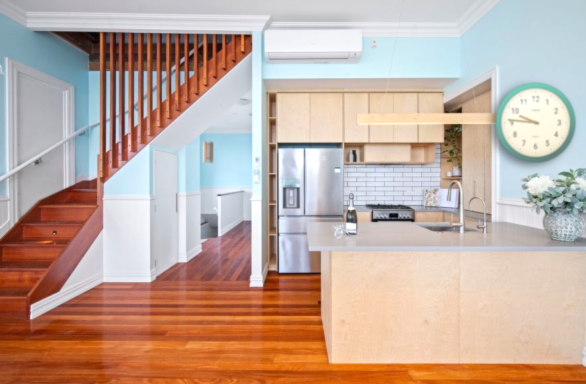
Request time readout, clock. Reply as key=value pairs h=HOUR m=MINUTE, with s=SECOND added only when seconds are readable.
h=9 m=46
